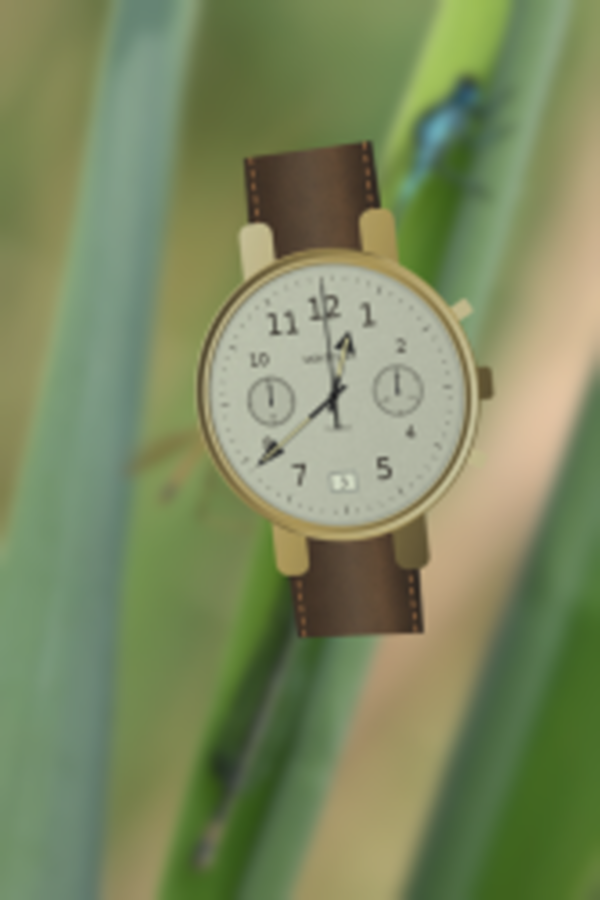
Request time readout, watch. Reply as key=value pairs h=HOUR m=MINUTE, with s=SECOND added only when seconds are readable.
h=12 m=39
